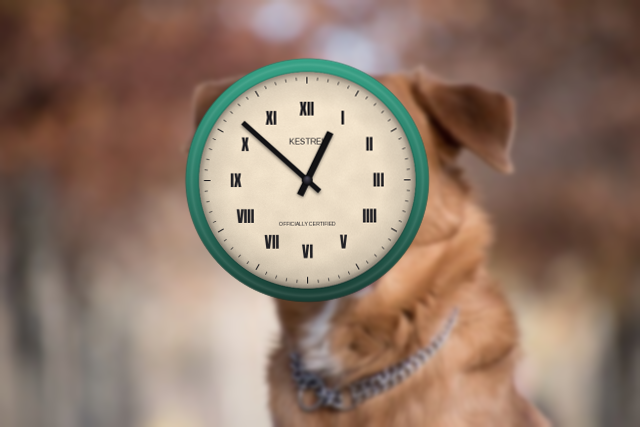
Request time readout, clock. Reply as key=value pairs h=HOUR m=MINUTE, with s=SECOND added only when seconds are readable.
h=12 m=52
